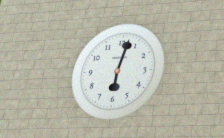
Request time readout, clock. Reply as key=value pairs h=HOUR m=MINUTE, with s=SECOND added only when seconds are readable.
h=6 m=2
